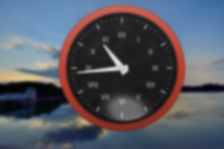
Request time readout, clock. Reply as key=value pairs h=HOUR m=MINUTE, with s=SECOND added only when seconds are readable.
h=10 m=44
